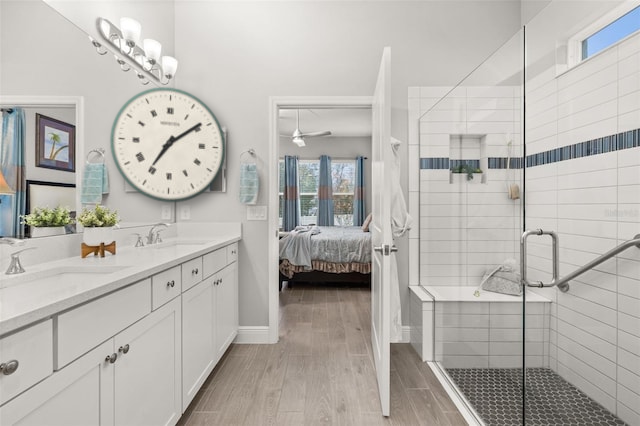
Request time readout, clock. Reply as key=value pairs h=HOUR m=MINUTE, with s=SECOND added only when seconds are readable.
h=7 m=9
